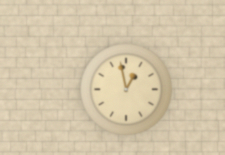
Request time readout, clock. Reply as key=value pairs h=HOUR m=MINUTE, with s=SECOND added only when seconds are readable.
h=12 m=58
